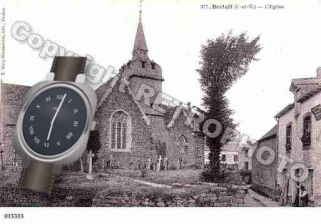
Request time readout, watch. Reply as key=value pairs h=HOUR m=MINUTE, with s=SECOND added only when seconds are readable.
h=6 m=2
